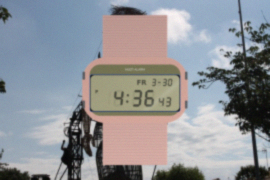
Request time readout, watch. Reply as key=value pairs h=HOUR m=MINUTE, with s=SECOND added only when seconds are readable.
h=4 m=36 s=43
